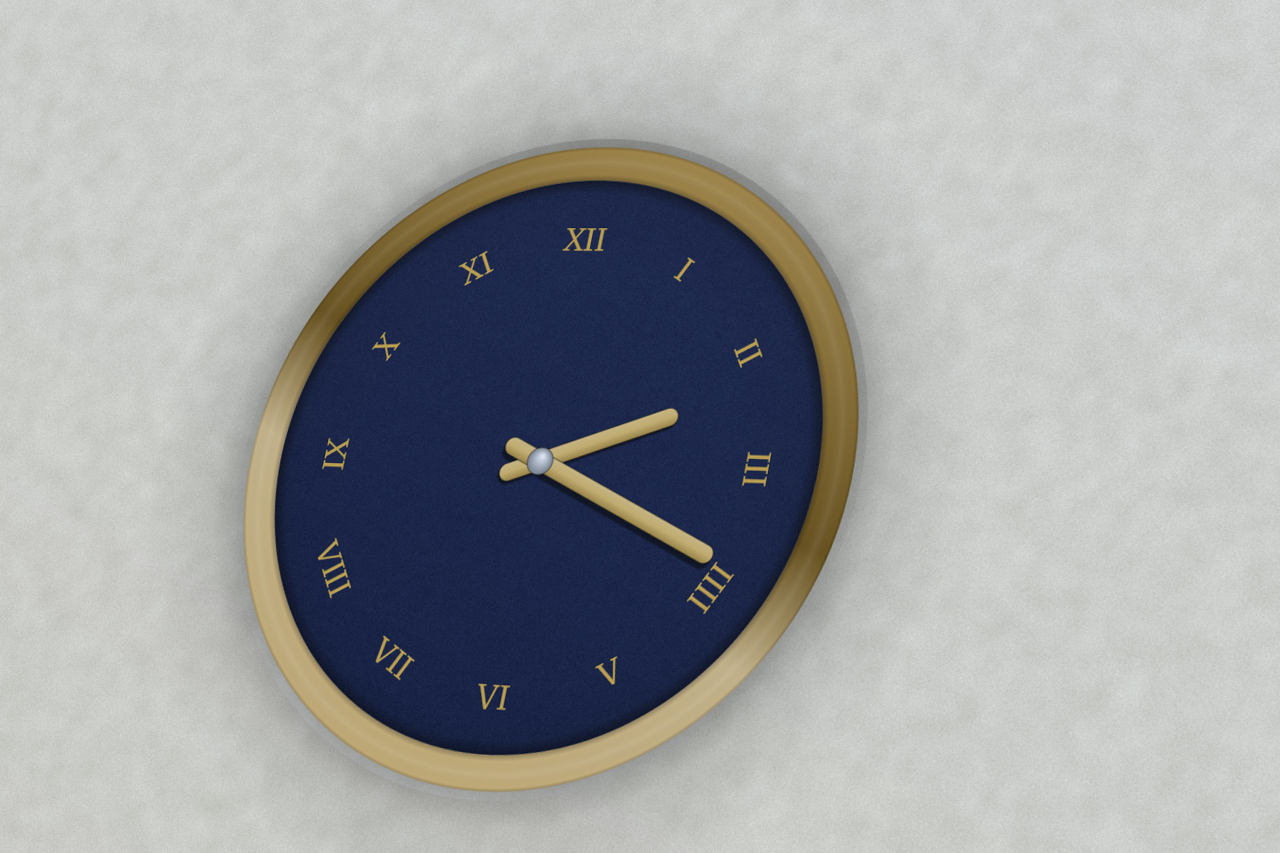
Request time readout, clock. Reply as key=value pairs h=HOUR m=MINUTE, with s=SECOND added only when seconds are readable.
h=2 m=19
